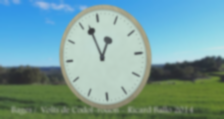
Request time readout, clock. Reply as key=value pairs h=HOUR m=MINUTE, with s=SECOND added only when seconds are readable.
h=12 m=57
